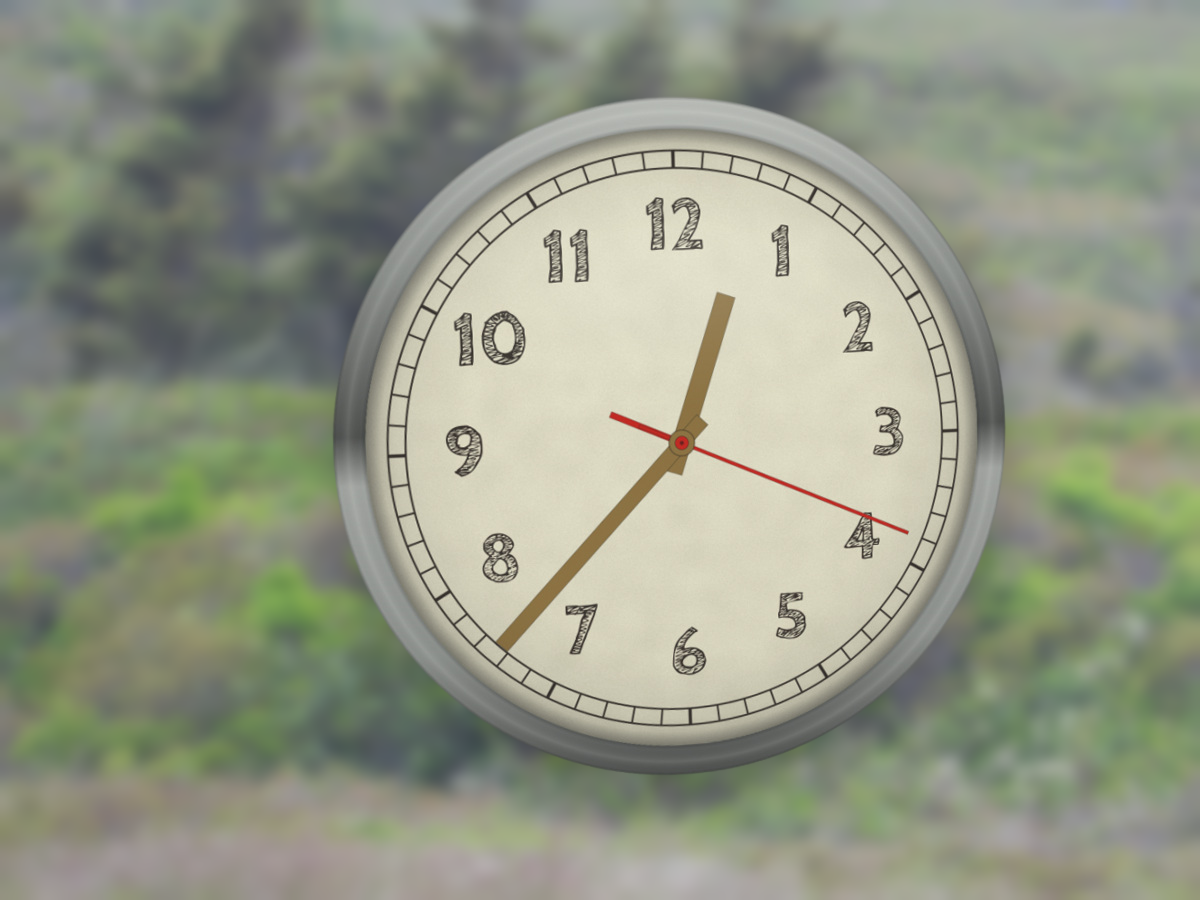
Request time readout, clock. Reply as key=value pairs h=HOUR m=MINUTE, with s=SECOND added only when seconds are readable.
h=12 m=37 s=19
